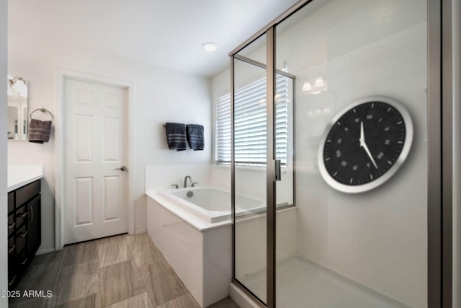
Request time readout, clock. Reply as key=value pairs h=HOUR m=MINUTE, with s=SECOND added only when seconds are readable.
h=11 m=23
